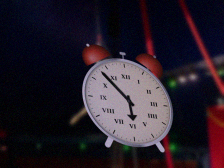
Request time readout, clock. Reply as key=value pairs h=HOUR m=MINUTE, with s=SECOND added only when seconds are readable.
h=5 m=53
